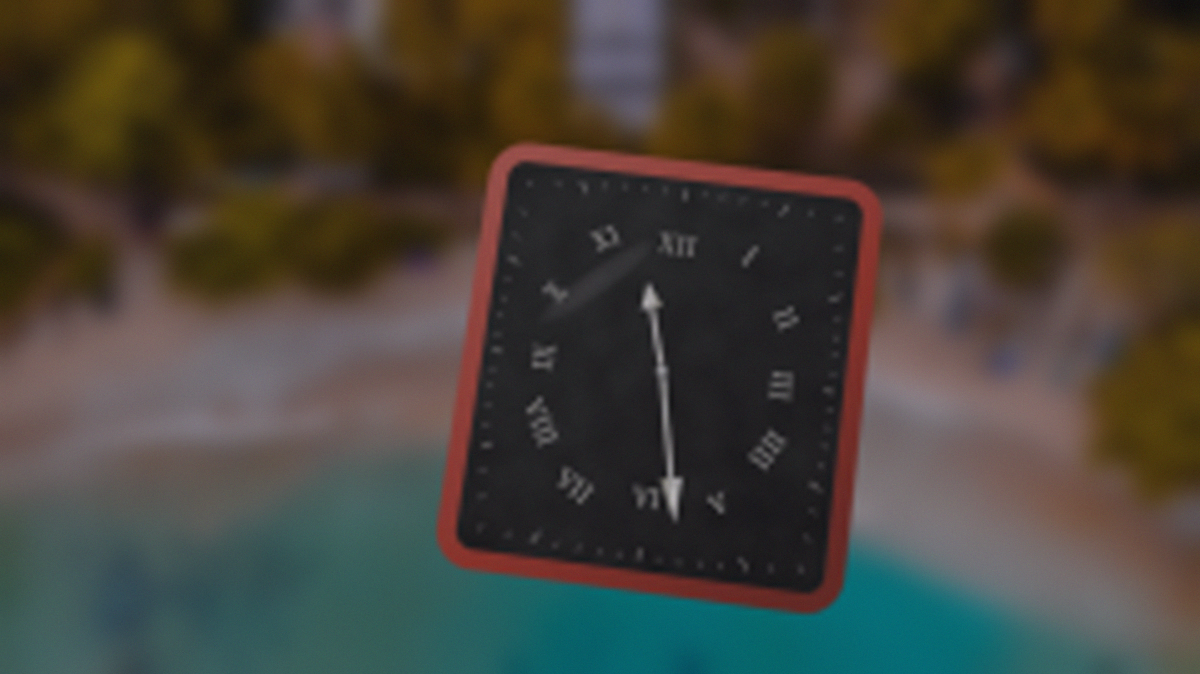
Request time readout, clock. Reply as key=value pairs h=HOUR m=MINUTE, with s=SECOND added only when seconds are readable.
h=11 m=28
